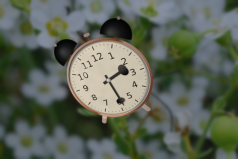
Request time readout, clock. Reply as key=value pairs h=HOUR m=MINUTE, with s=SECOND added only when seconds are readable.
h=2 m=29
